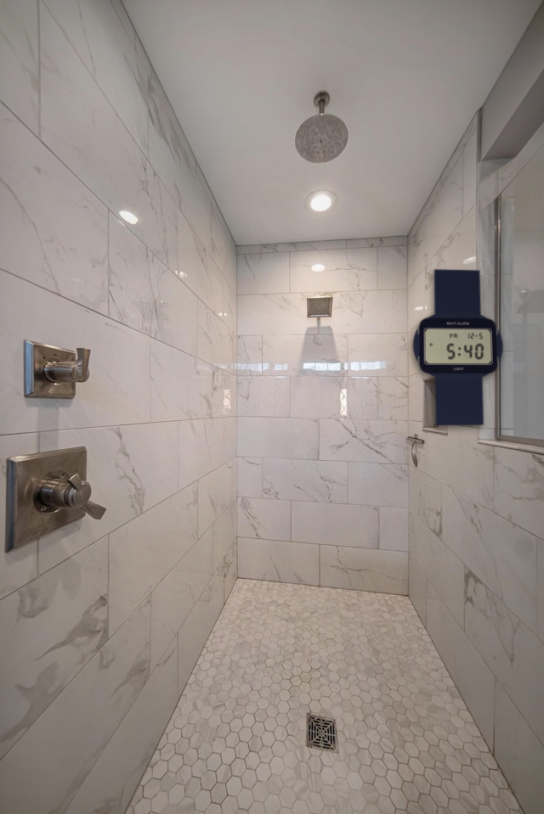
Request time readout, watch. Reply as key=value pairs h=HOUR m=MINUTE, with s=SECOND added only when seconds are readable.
h=5 m=40
